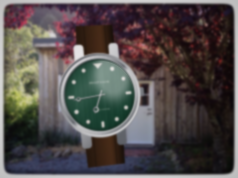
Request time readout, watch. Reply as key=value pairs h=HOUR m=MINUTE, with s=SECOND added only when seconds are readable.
h=6 m=44
